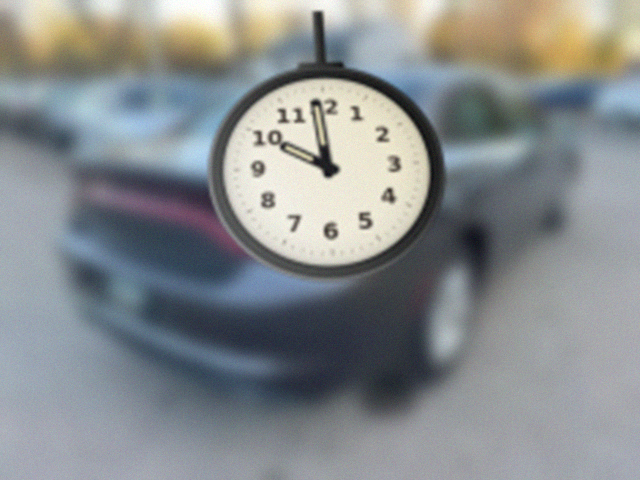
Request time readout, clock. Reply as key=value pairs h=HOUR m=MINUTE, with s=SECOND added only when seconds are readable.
h=9 m=59
